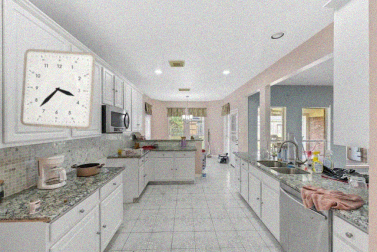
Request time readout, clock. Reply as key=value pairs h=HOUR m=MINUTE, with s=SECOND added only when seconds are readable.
h=3 m=37
